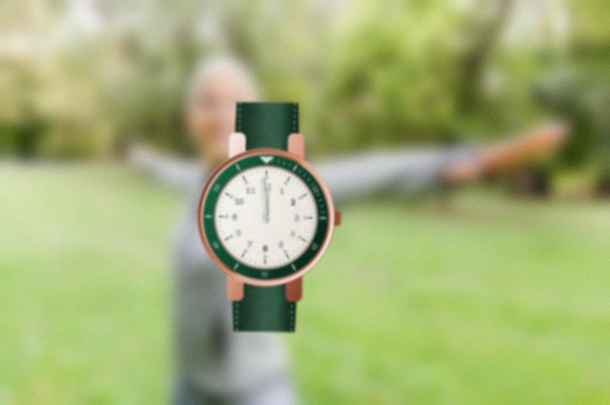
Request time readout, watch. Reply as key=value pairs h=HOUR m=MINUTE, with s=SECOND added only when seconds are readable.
h=11 m=59
